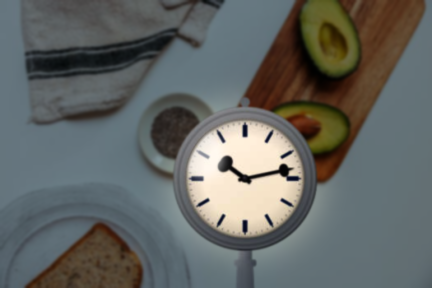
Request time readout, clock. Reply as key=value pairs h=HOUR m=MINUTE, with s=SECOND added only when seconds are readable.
h=10 m=13
